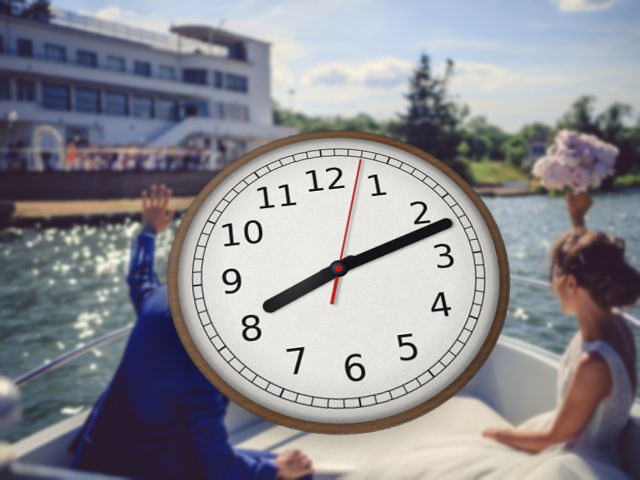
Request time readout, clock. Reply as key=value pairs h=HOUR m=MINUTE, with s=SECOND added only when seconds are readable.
h=8 m=12 s=3
